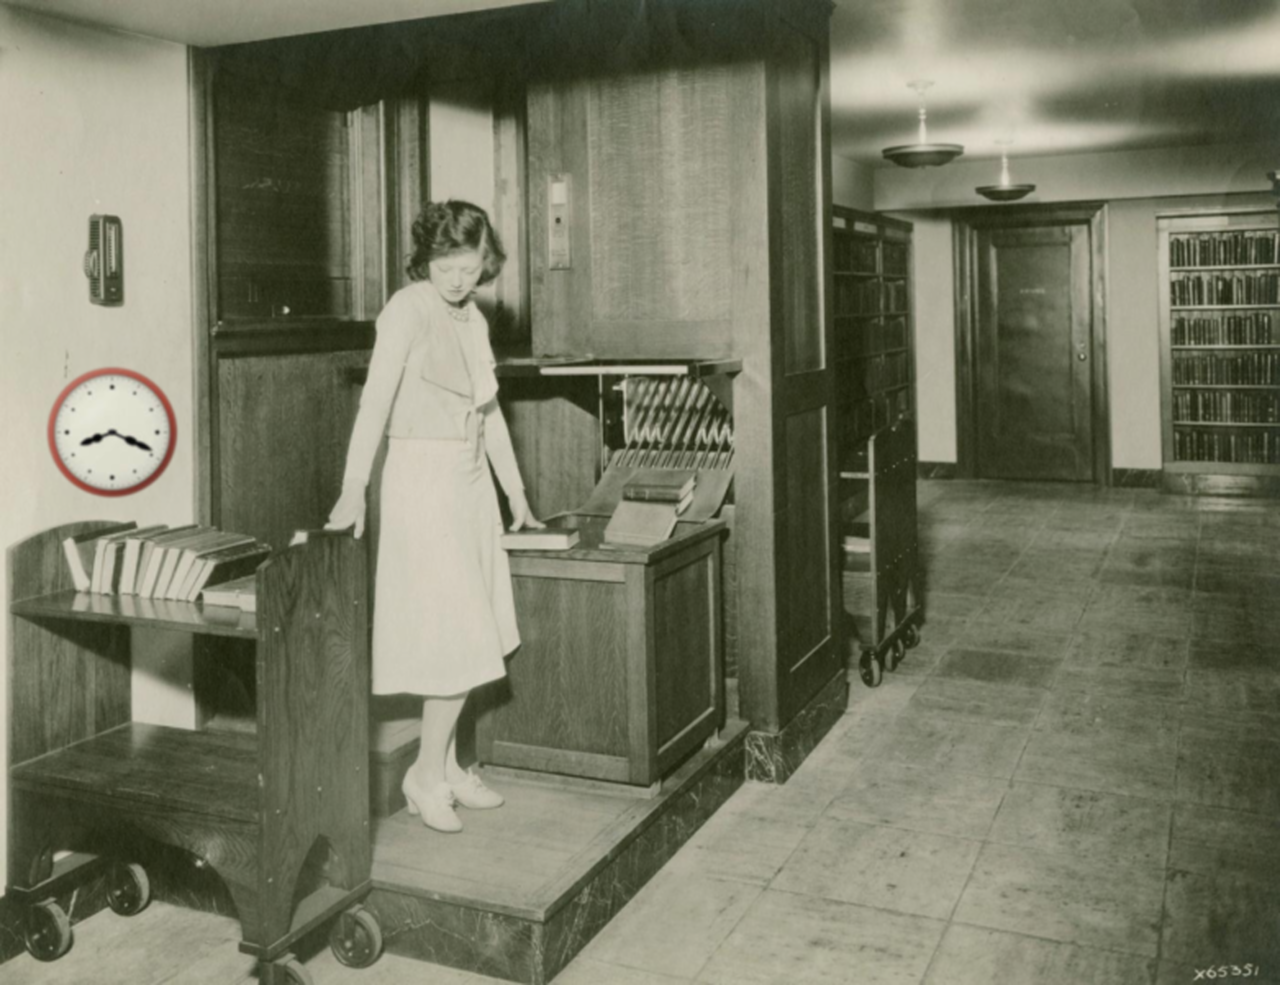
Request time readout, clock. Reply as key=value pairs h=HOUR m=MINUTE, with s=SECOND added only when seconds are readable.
h=8 m=19
